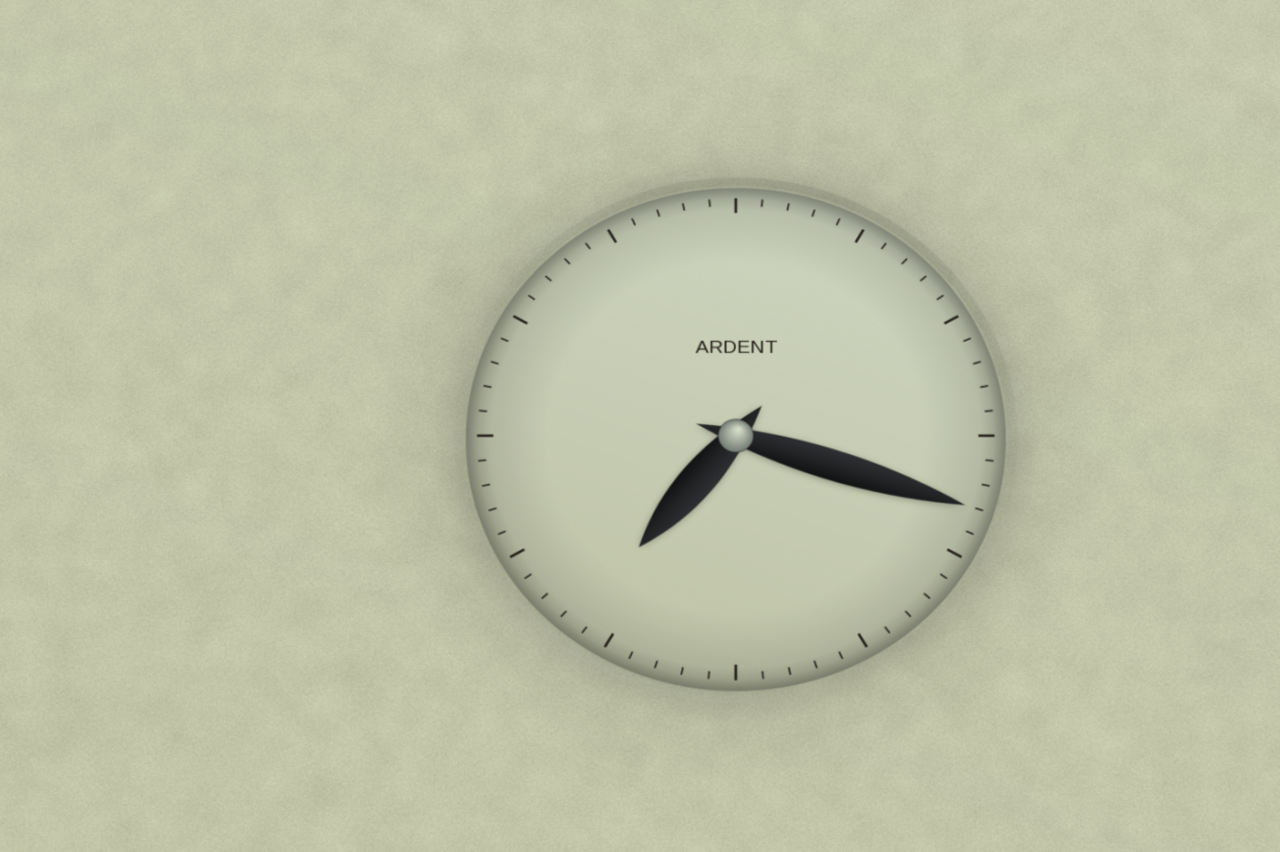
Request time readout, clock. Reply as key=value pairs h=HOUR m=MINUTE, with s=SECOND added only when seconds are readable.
h=7 m=18
